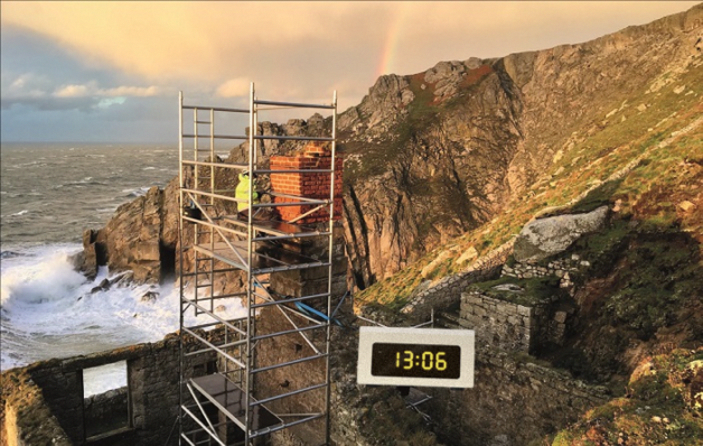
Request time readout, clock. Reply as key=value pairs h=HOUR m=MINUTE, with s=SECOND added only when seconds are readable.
h=13 m=6
